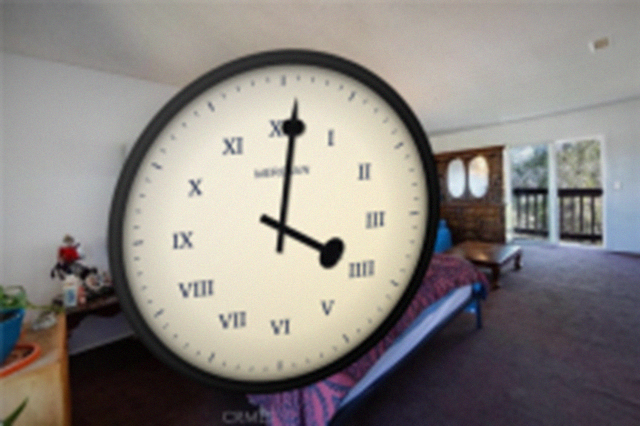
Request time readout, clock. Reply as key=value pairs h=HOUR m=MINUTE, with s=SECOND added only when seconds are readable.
h=4 m=1
